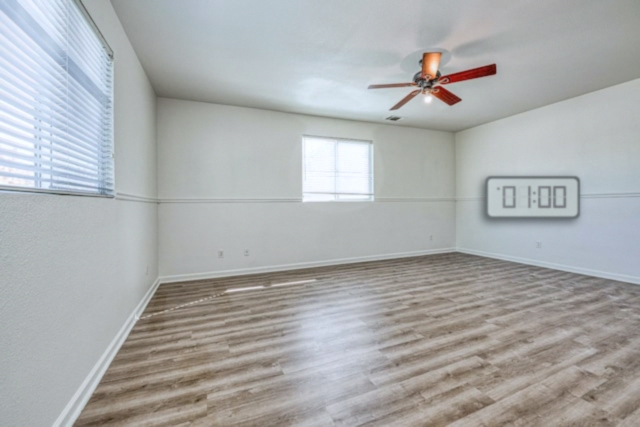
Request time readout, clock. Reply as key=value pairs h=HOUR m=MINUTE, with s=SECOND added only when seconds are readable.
h=1 m=0
